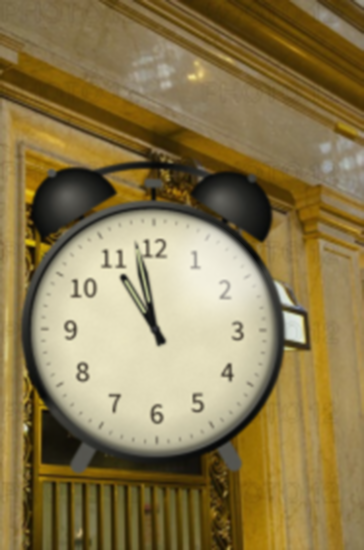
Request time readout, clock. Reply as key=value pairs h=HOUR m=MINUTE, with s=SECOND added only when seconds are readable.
h=10 m=58
